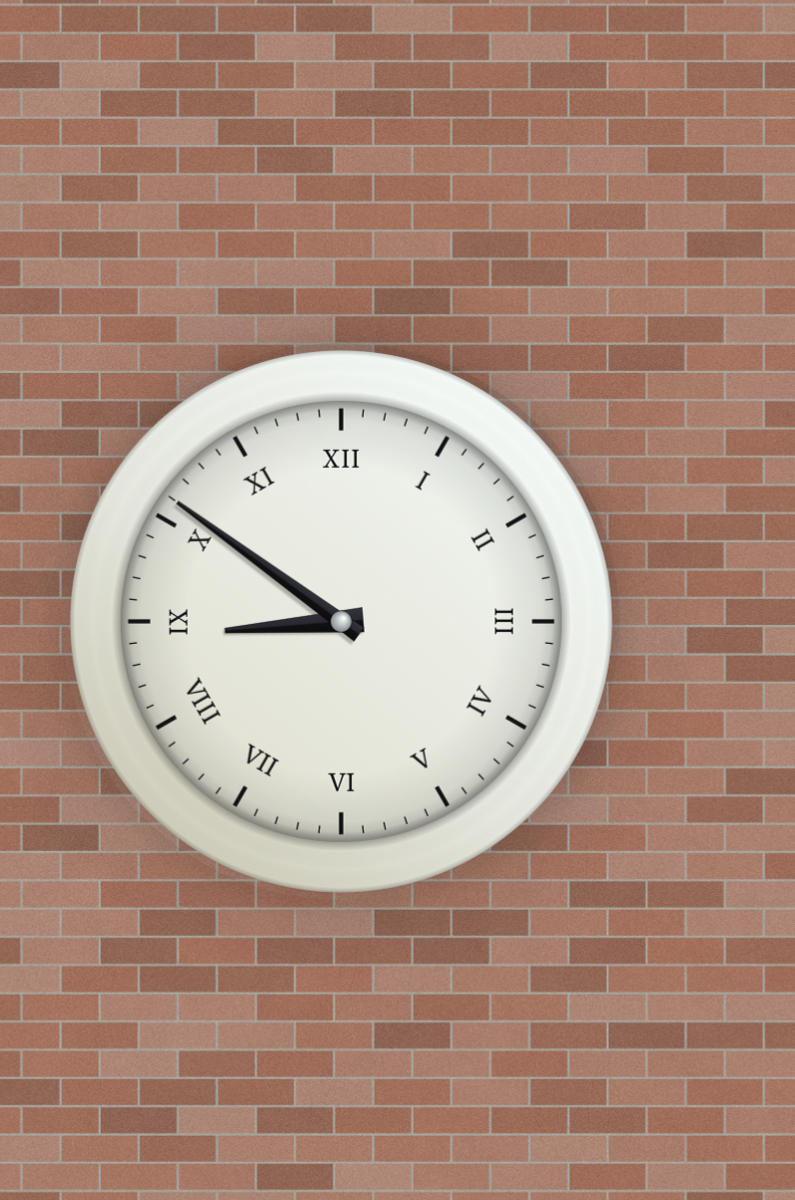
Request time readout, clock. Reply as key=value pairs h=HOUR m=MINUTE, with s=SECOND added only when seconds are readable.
h=8 m=51
